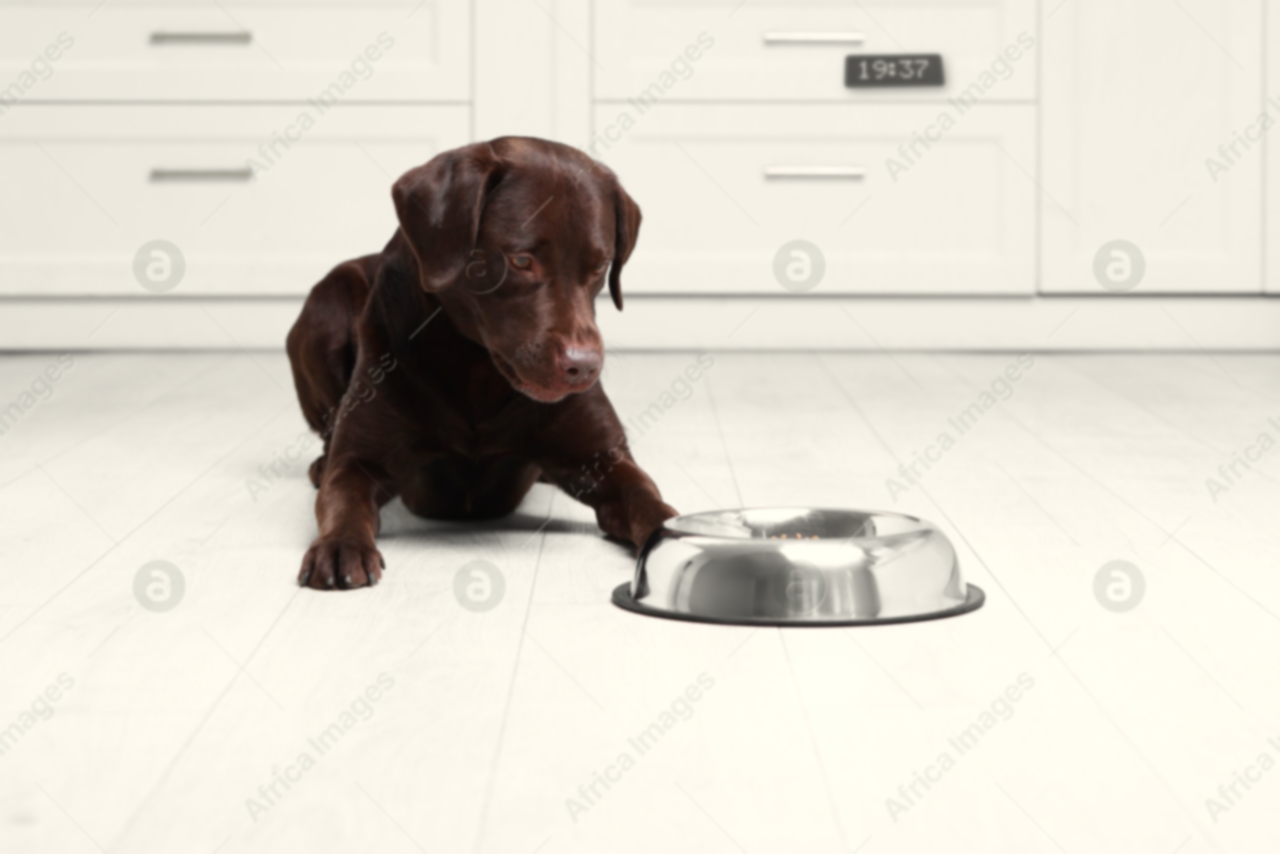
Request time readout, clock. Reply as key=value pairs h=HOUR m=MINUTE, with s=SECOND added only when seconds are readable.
h=19 m=37
